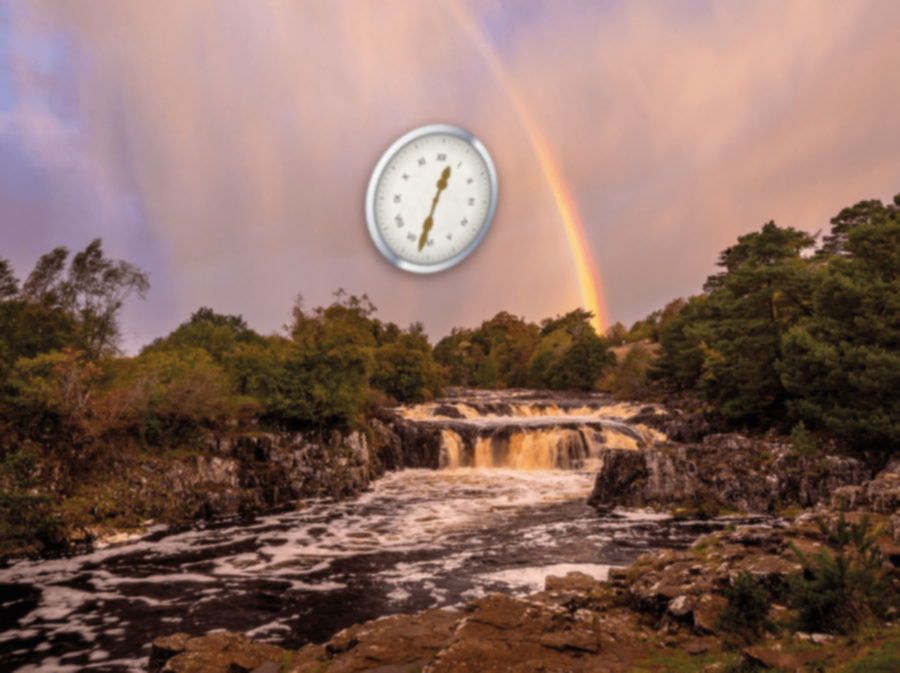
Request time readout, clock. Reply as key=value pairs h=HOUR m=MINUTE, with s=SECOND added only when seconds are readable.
h=12 m=32
